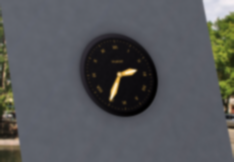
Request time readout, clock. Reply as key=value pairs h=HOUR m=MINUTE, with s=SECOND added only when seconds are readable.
h=2 m=35
